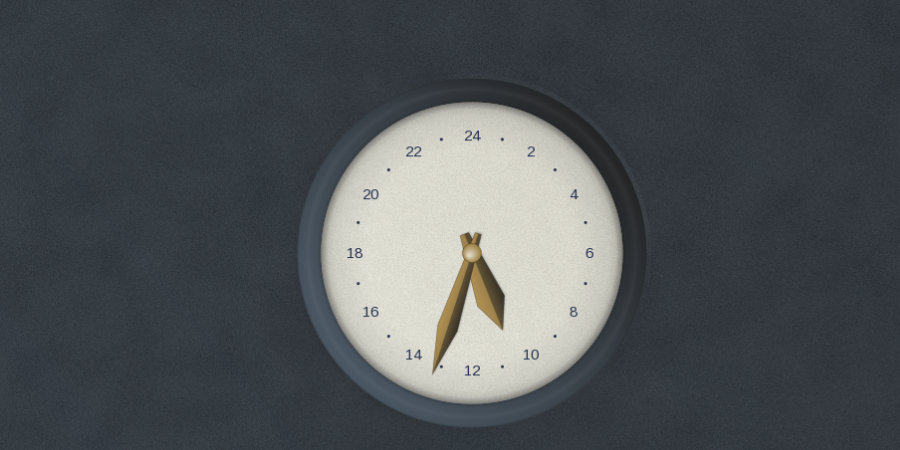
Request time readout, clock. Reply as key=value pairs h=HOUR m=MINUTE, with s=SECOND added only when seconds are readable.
h=10 m=33
